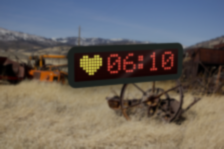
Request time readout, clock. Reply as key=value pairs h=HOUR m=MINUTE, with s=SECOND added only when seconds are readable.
h=6 m=10
